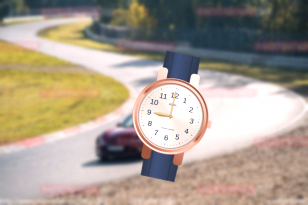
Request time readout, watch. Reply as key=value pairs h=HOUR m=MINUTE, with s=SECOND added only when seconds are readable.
h=9 m=0
